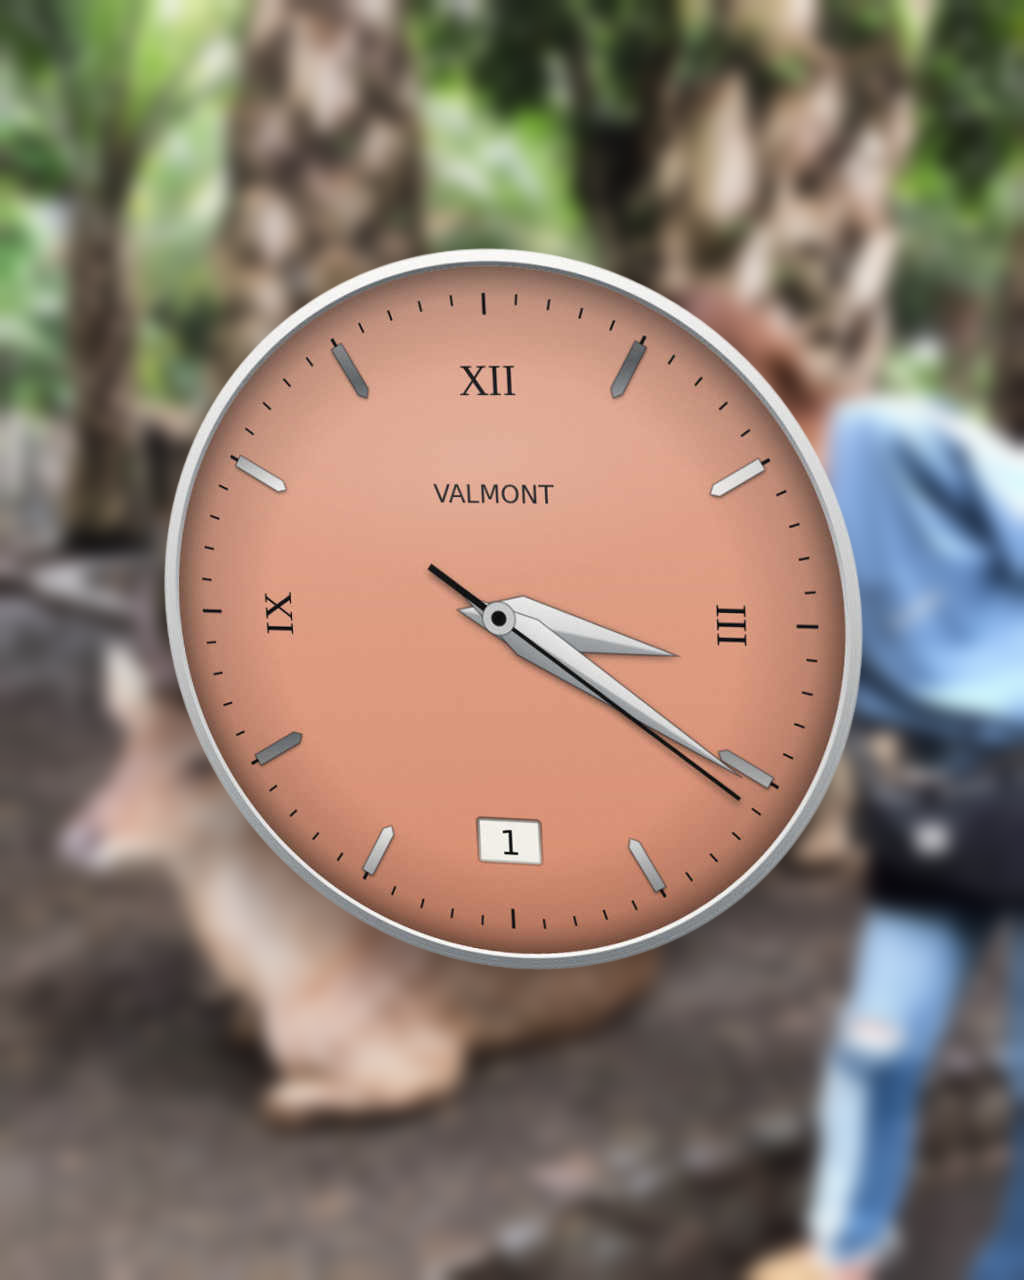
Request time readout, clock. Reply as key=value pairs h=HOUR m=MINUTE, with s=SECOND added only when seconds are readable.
h=3 m=20 s=21
